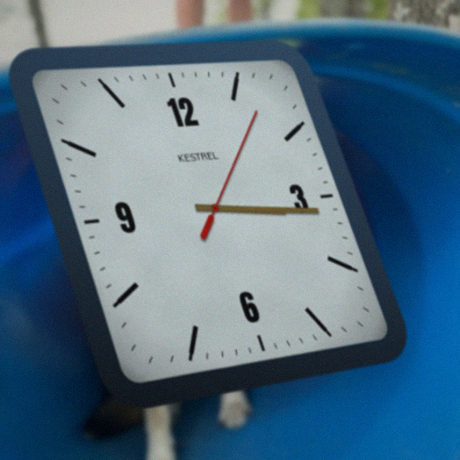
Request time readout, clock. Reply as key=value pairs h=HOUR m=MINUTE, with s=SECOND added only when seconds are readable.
h=3 m=16 s=7
